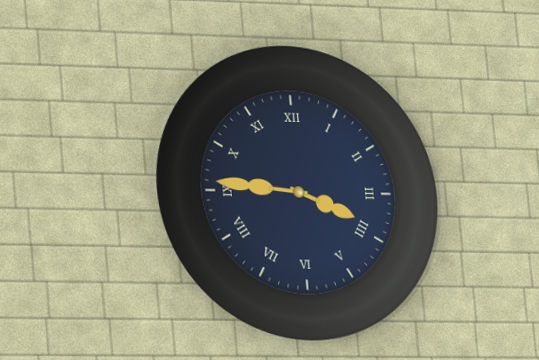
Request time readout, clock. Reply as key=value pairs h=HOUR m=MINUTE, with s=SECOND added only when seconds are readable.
h=3 m=46
